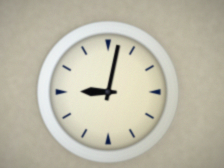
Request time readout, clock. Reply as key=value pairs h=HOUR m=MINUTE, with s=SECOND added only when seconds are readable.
h=9 m=2
